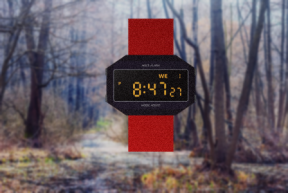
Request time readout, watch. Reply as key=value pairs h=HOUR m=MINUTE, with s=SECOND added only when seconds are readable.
h=8 m=47 s=27
